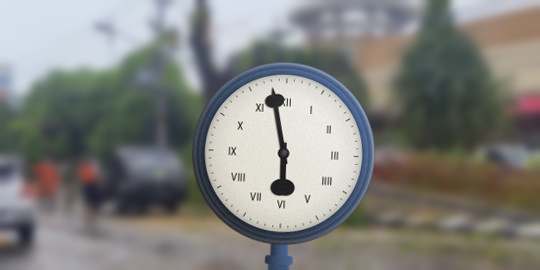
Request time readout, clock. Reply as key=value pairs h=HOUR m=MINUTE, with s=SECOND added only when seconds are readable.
h=5 m=58
